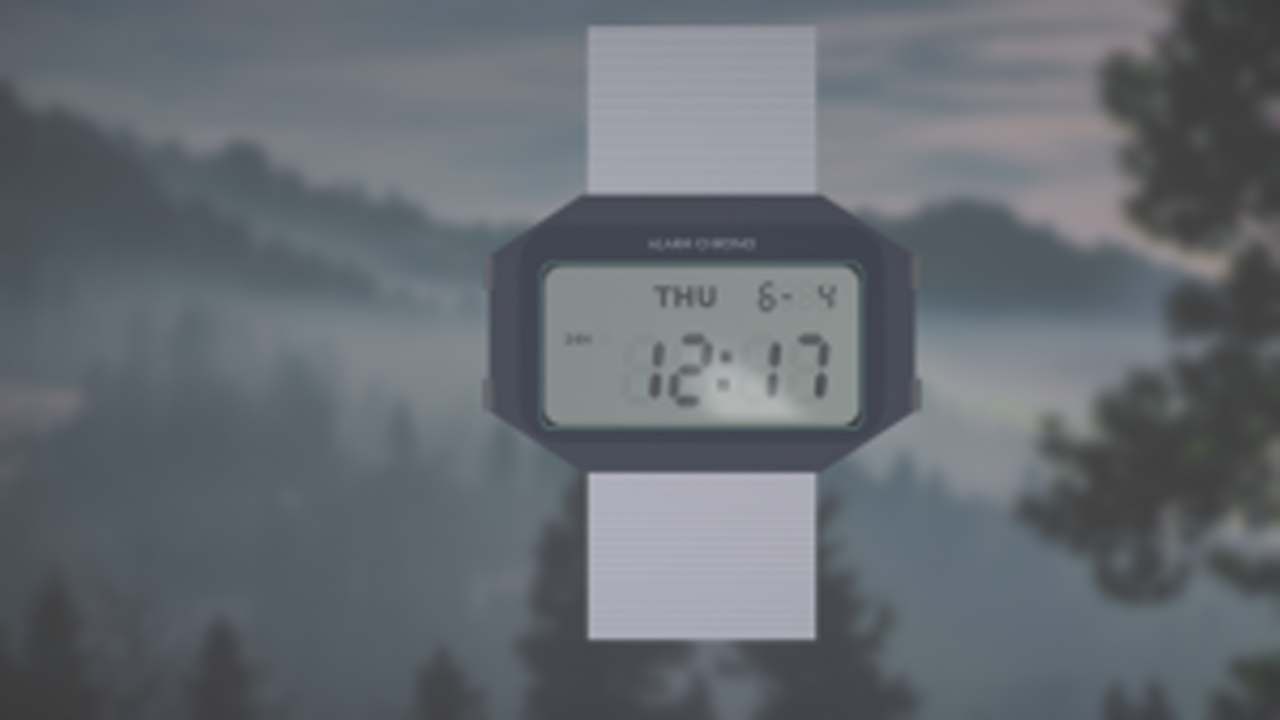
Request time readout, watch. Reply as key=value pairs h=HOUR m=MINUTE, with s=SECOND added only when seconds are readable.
h=12 m=17
